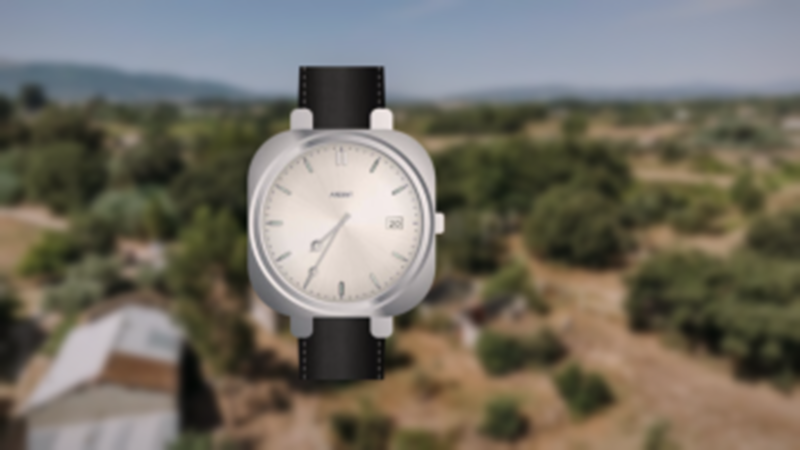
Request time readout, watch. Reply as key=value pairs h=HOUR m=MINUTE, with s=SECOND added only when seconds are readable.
h=7 m=35
